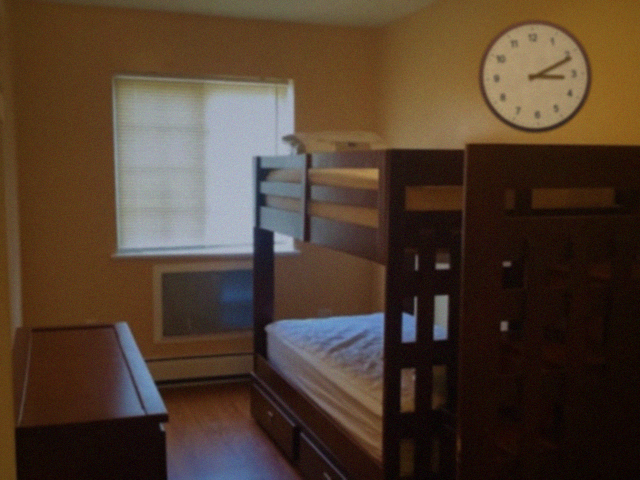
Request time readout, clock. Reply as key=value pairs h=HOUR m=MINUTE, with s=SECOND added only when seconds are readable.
h=3 m=11
